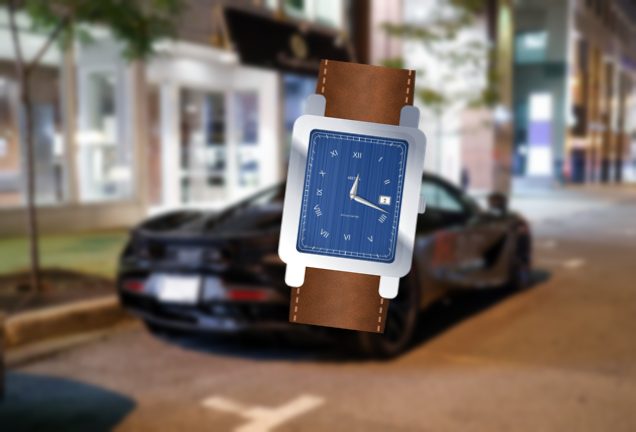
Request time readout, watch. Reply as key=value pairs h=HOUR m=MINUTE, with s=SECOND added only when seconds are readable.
h=12 m=18
